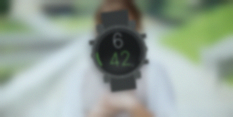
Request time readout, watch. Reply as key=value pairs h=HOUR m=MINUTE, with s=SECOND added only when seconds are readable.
h=6 m=42
